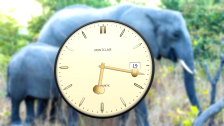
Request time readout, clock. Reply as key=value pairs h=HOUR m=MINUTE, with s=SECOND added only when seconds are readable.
h=6 m=17
